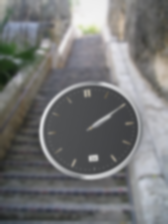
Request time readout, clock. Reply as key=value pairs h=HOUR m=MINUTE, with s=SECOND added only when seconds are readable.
h=2 m=10
